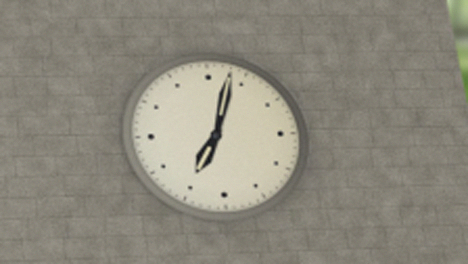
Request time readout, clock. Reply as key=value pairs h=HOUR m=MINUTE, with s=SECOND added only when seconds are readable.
h=7 m=3
